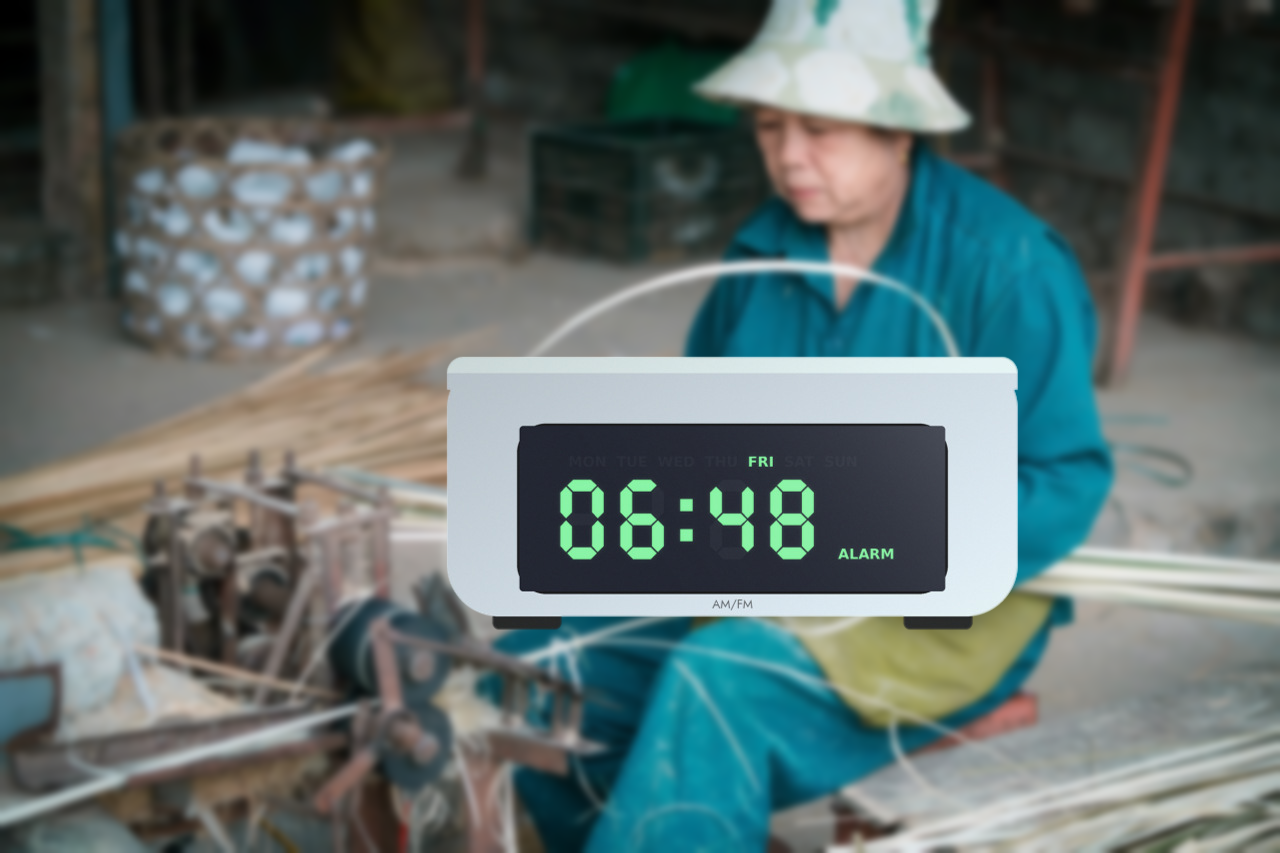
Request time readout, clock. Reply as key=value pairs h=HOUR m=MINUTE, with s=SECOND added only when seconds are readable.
h=6 m=48
